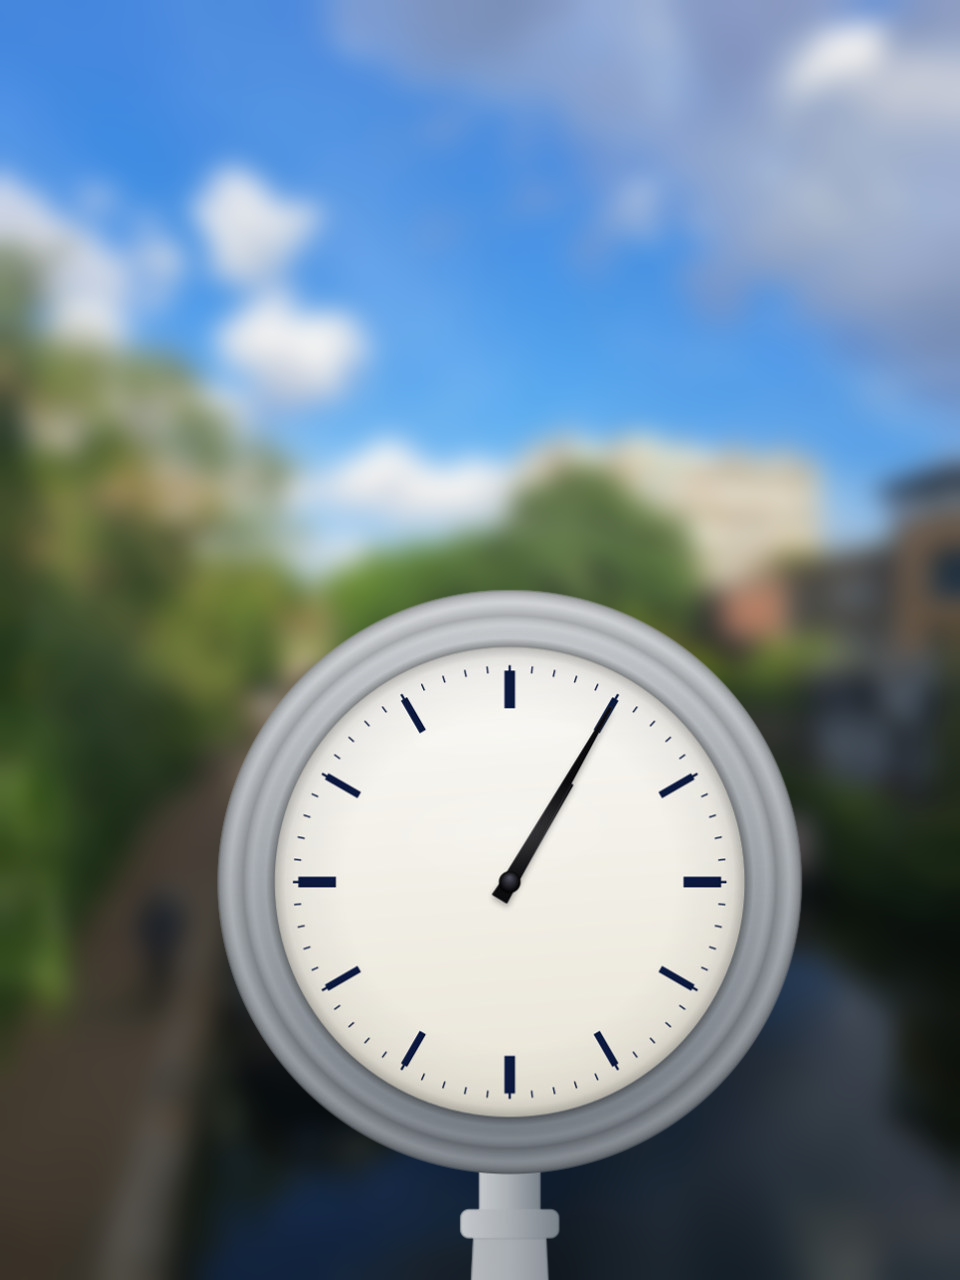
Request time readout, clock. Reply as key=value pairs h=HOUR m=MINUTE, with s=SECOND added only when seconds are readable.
h=1 m=5
